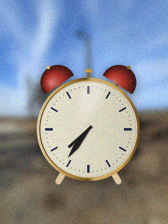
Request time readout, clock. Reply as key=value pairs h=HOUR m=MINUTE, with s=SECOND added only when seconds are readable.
h=7 m=36
